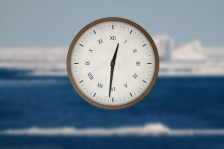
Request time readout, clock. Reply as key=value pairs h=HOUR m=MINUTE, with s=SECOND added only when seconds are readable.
h=12 m=31
